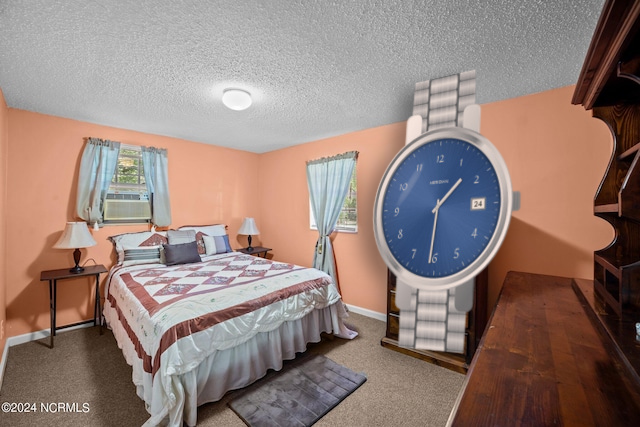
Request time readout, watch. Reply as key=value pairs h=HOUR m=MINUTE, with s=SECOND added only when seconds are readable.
h=1 m=31
